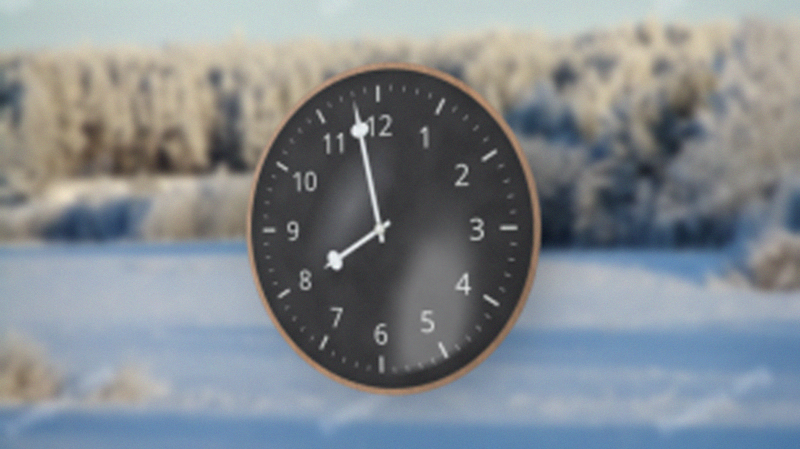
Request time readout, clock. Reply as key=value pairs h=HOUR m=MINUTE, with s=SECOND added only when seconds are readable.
h=7 m=58
